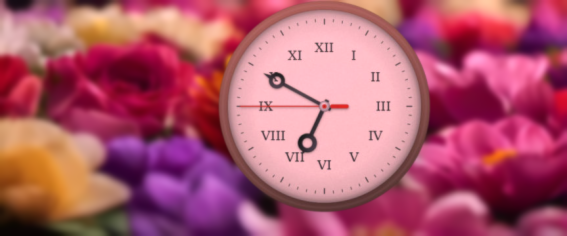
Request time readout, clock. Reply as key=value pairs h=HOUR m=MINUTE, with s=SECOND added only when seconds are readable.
h=6 m=49 s=45
